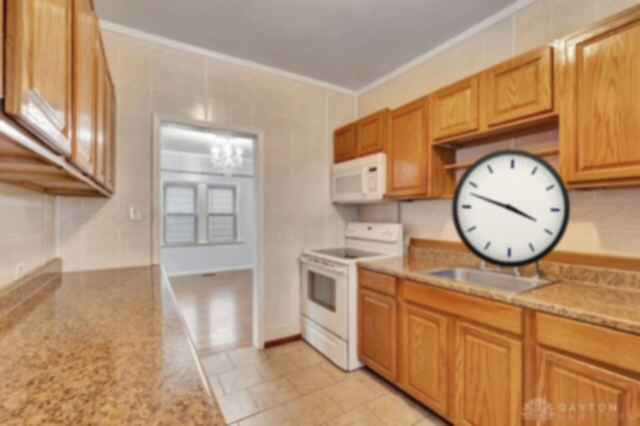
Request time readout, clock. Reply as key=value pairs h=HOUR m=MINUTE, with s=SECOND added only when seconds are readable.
h=3 m=48
